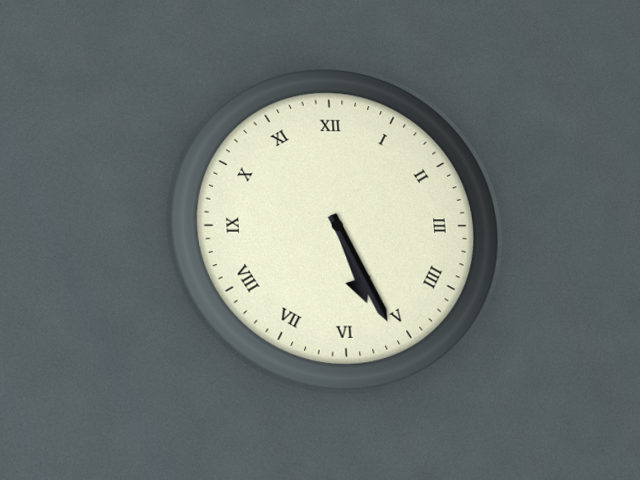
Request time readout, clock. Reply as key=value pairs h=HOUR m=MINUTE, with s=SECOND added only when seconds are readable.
h=5 m=26
